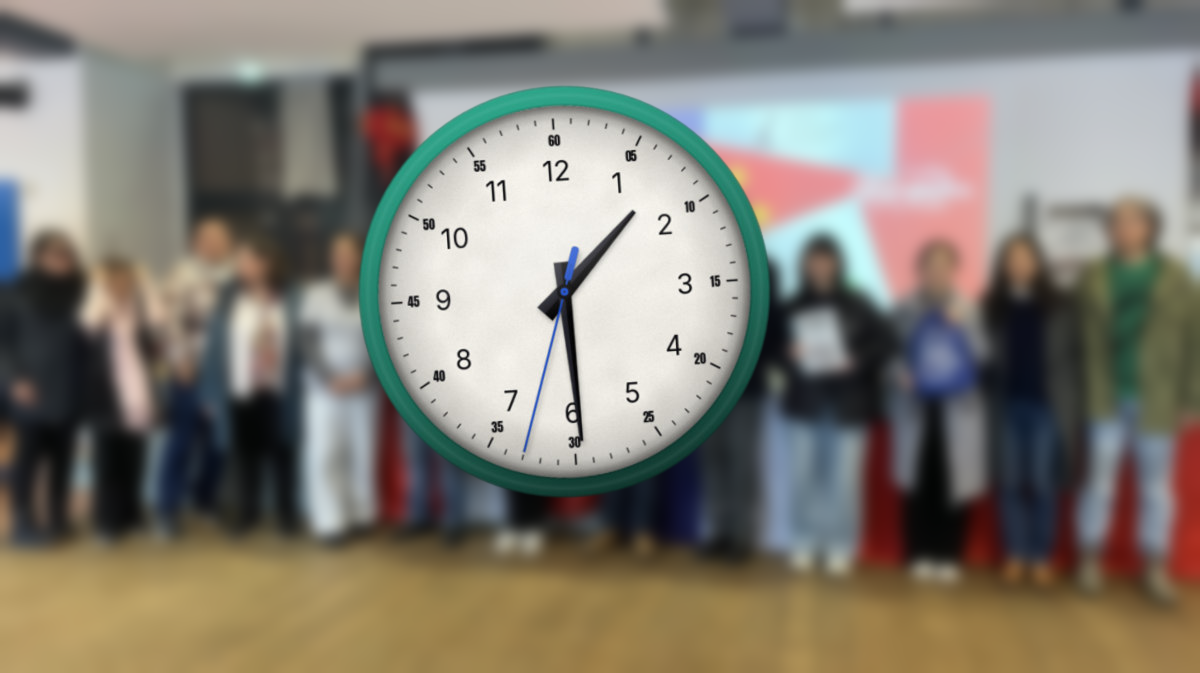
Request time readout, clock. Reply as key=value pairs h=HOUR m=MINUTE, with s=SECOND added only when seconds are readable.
h=1 m=29 s=33
